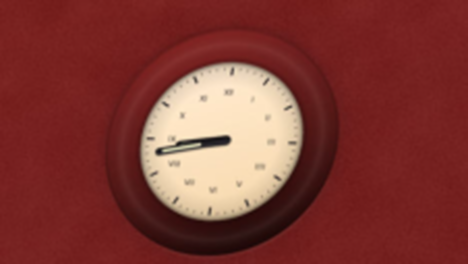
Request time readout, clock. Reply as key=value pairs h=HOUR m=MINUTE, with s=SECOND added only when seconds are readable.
h=8 m=43
